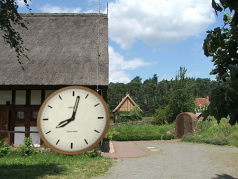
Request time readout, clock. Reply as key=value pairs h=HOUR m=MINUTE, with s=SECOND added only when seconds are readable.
h=8 m=2
